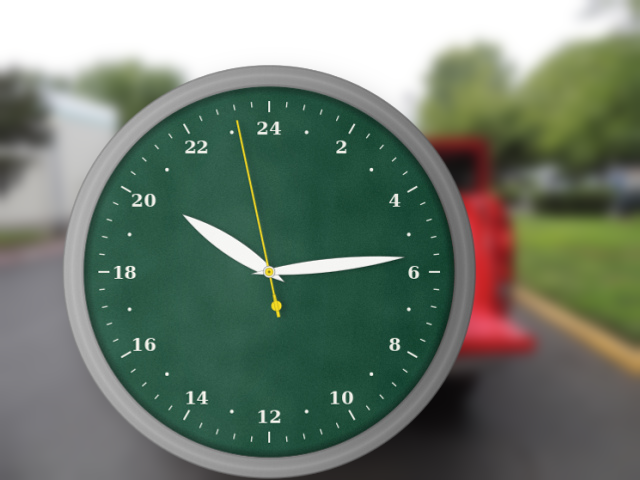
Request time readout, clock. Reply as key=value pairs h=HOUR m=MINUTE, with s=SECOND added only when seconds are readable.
h=20 m=13 s=58
